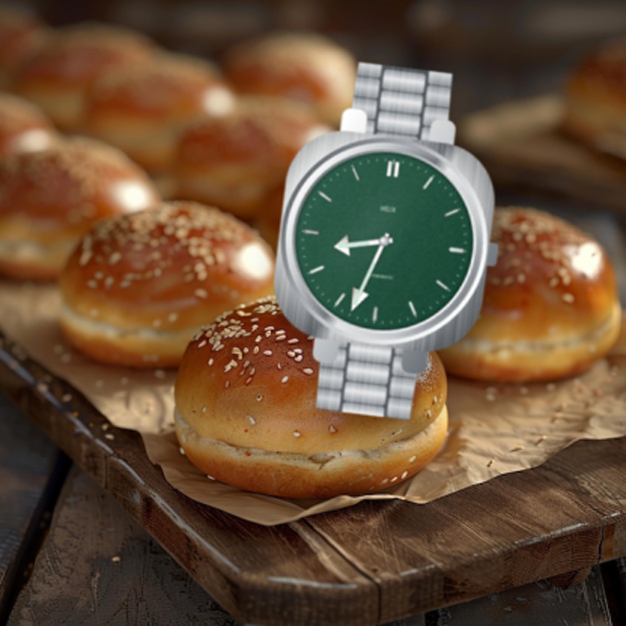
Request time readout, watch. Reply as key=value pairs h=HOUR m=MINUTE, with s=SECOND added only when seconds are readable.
h=8 m=33
